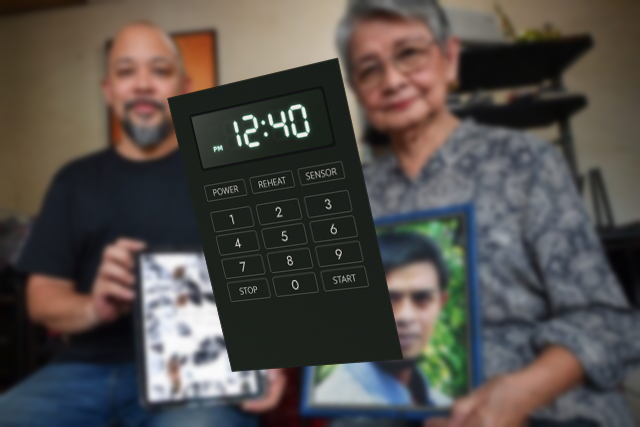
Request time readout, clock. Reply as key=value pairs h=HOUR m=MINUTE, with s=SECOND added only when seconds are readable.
h=12 m=40
